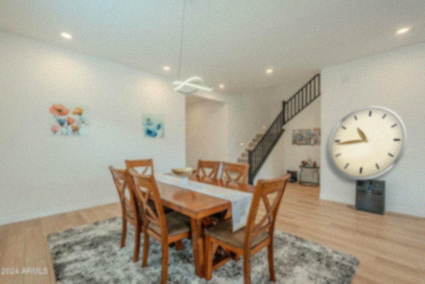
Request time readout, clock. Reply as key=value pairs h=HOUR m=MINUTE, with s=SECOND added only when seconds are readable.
h=10 m=44
